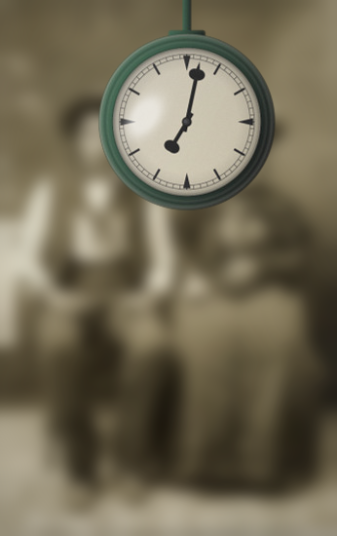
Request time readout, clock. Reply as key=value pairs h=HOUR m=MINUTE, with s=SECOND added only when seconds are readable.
h=7 m=2
